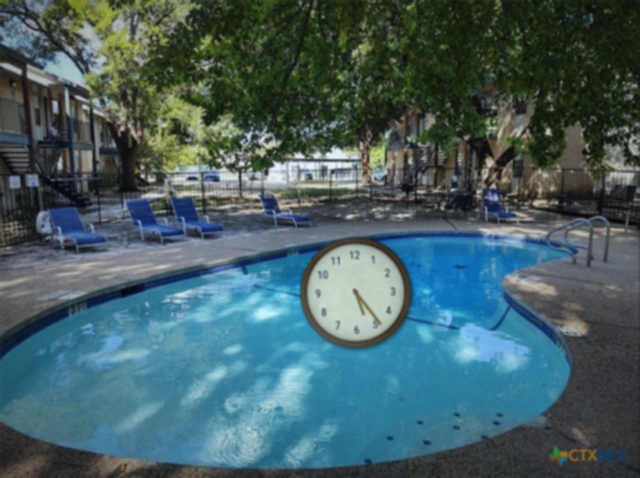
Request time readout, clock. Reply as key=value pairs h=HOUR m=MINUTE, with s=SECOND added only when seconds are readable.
h=5 m=24
